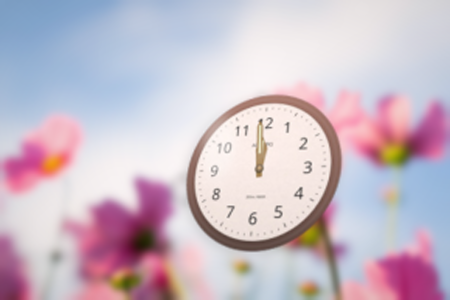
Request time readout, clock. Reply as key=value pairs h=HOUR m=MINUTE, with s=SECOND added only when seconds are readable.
h=11 m=59
